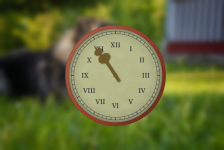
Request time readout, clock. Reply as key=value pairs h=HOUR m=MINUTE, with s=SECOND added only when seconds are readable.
h=10 m=54
